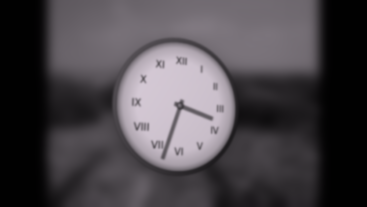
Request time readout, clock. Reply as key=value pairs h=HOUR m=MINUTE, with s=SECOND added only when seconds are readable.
h=3 m=33
